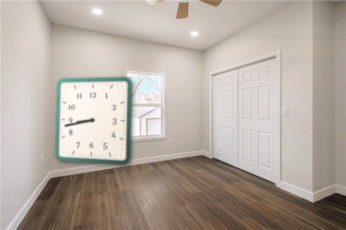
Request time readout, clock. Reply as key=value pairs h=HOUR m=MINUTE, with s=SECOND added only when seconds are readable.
h=8 m=43
